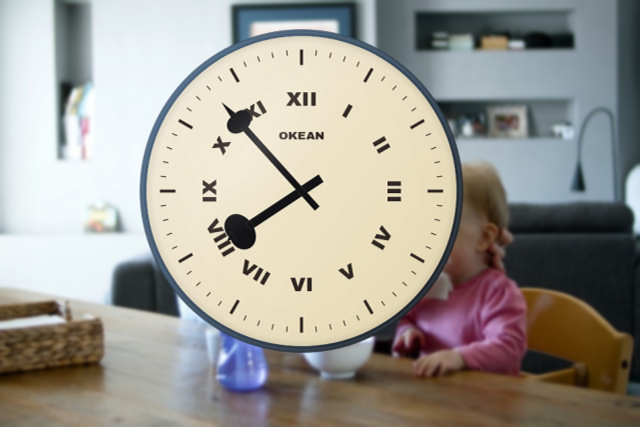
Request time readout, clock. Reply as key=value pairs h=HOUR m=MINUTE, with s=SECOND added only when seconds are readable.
h=7 m=53
